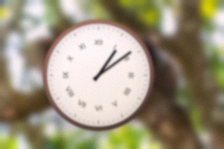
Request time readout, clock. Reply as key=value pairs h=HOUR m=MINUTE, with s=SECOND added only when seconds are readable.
h=1 m=9
